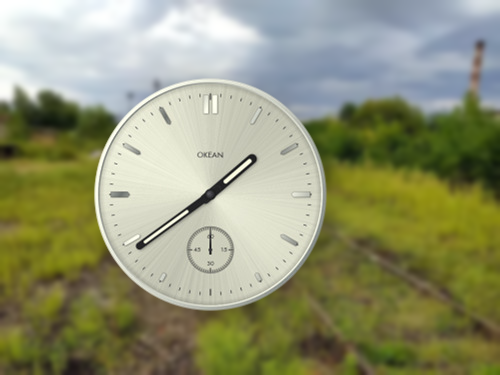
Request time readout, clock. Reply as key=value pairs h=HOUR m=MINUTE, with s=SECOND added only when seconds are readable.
h=1 m=39
